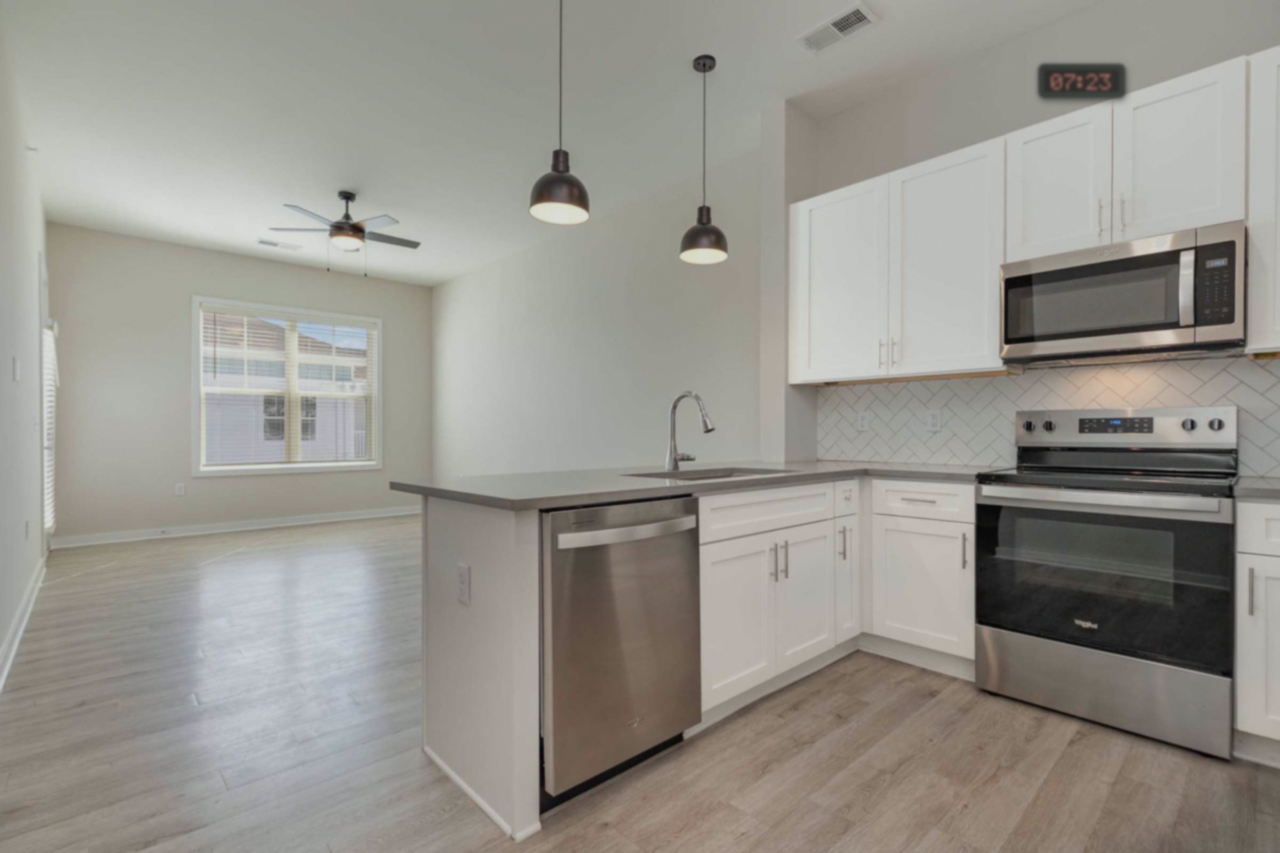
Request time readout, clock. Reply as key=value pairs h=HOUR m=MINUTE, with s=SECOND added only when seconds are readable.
h=7 m=23
